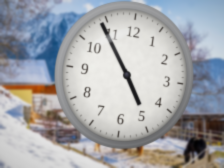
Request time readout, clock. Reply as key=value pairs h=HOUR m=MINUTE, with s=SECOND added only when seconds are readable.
h=4 m=54
